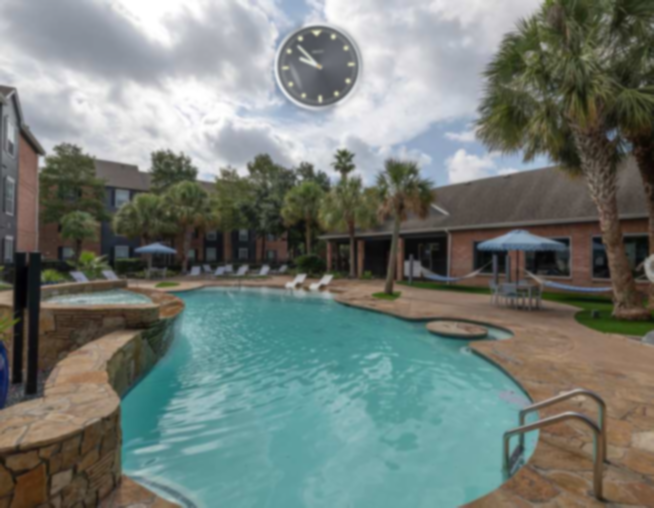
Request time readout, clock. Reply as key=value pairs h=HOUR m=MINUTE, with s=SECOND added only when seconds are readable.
h=9 m=53
